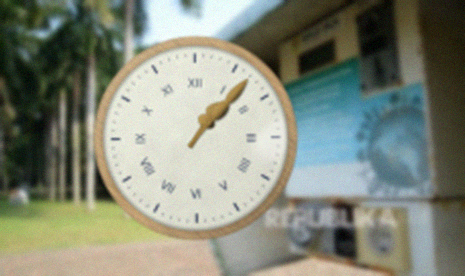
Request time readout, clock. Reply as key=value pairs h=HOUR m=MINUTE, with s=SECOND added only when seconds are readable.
h=1 m=7
